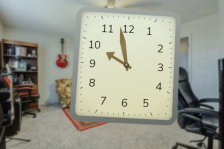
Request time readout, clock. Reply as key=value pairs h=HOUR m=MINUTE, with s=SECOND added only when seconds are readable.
h=9 m=58
